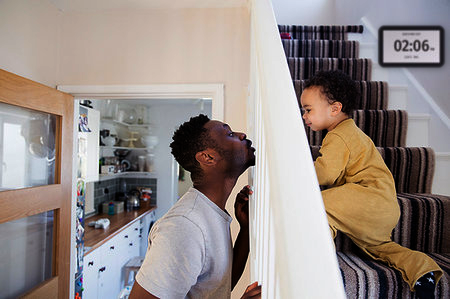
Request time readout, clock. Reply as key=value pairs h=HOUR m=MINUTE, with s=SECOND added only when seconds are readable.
h=2 m=6
